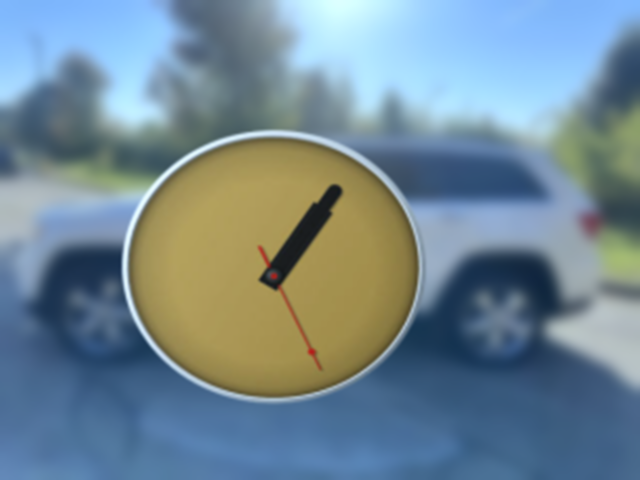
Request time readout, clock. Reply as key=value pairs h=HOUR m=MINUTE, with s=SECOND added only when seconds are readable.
h=1 m=5 s=26
